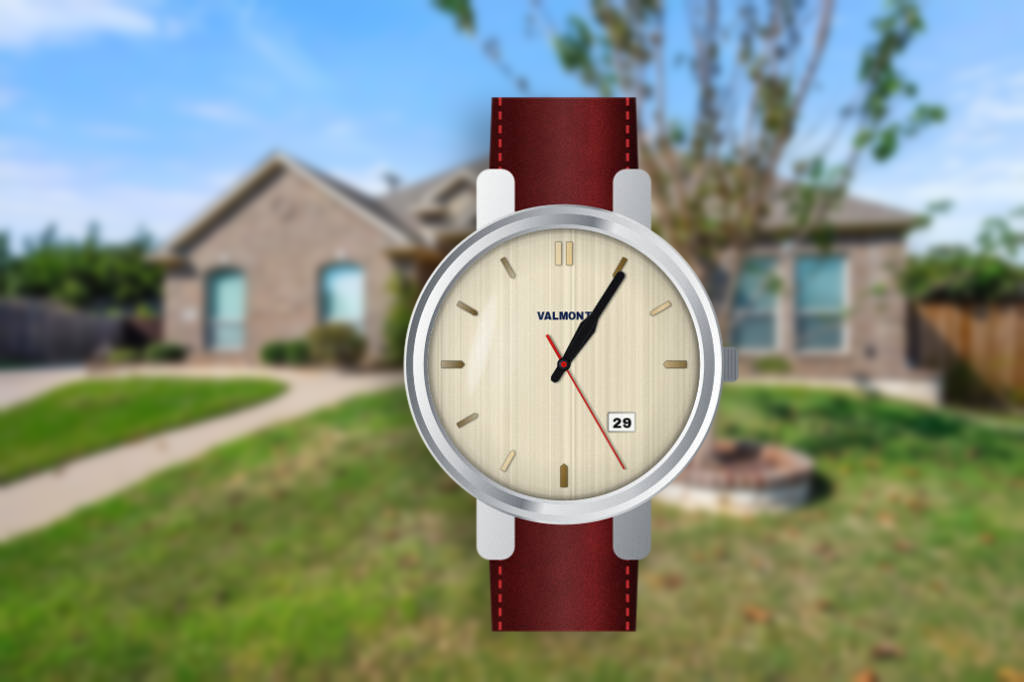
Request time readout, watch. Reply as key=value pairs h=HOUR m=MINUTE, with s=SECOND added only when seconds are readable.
h=1 m=5 s=25
